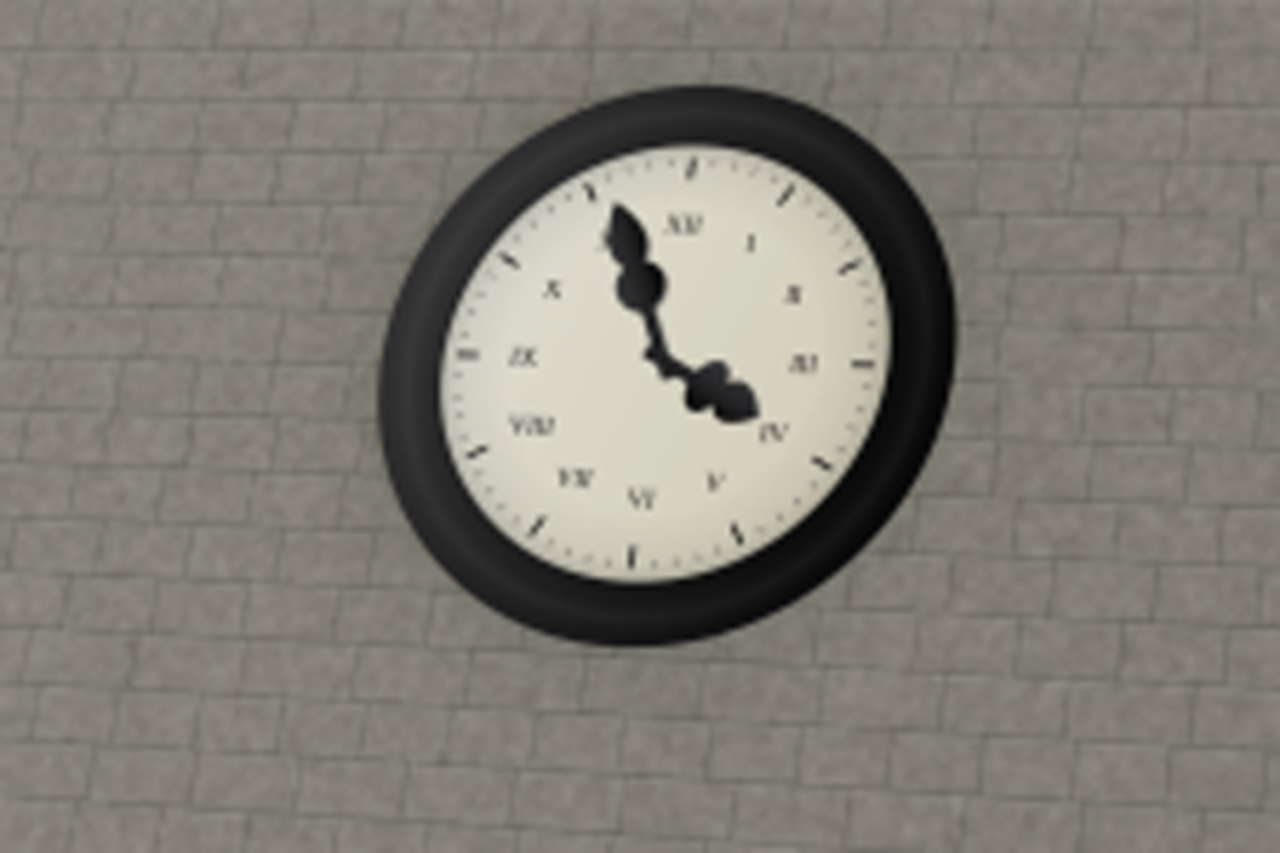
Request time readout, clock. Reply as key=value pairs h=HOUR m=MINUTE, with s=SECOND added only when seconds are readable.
h=3 m=56
